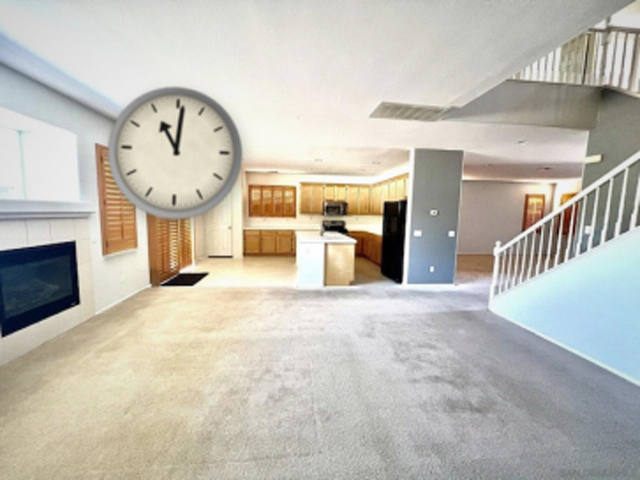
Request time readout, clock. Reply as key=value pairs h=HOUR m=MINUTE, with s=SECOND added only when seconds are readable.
h=11 m=1
